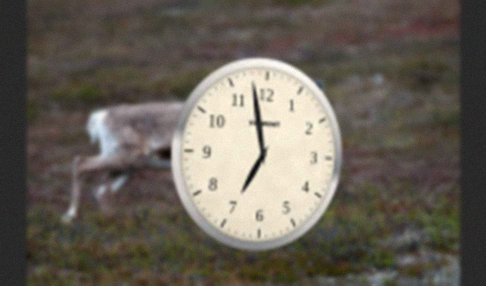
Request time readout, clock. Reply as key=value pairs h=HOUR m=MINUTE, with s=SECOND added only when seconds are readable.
h=6 m=58
